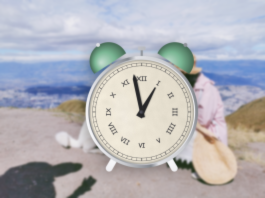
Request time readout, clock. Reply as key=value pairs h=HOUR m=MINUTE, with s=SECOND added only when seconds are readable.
h=12 m=58
